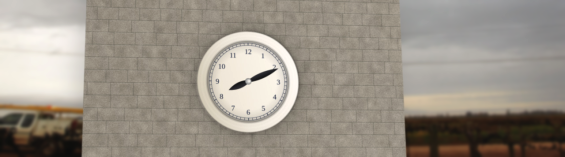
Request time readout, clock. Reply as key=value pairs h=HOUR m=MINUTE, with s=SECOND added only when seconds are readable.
h=8 m=11
